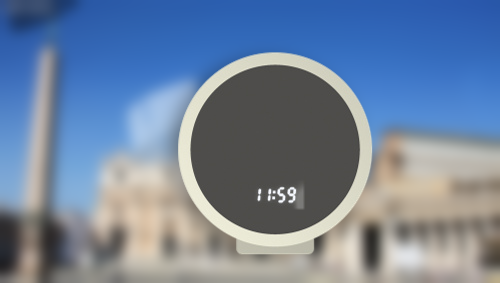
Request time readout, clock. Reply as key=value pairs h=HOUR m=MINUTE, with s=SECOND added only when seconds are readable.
h=11 m=59
